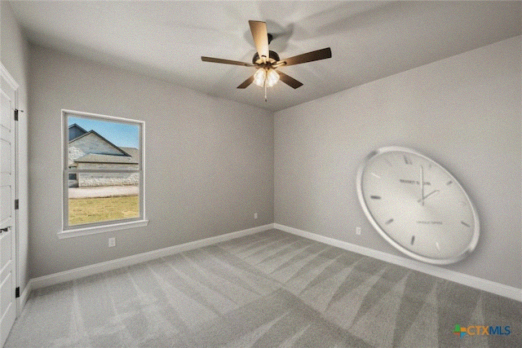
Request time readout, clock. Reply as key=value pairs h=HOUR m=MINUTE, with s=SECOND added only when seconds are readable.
h=2 m=3
